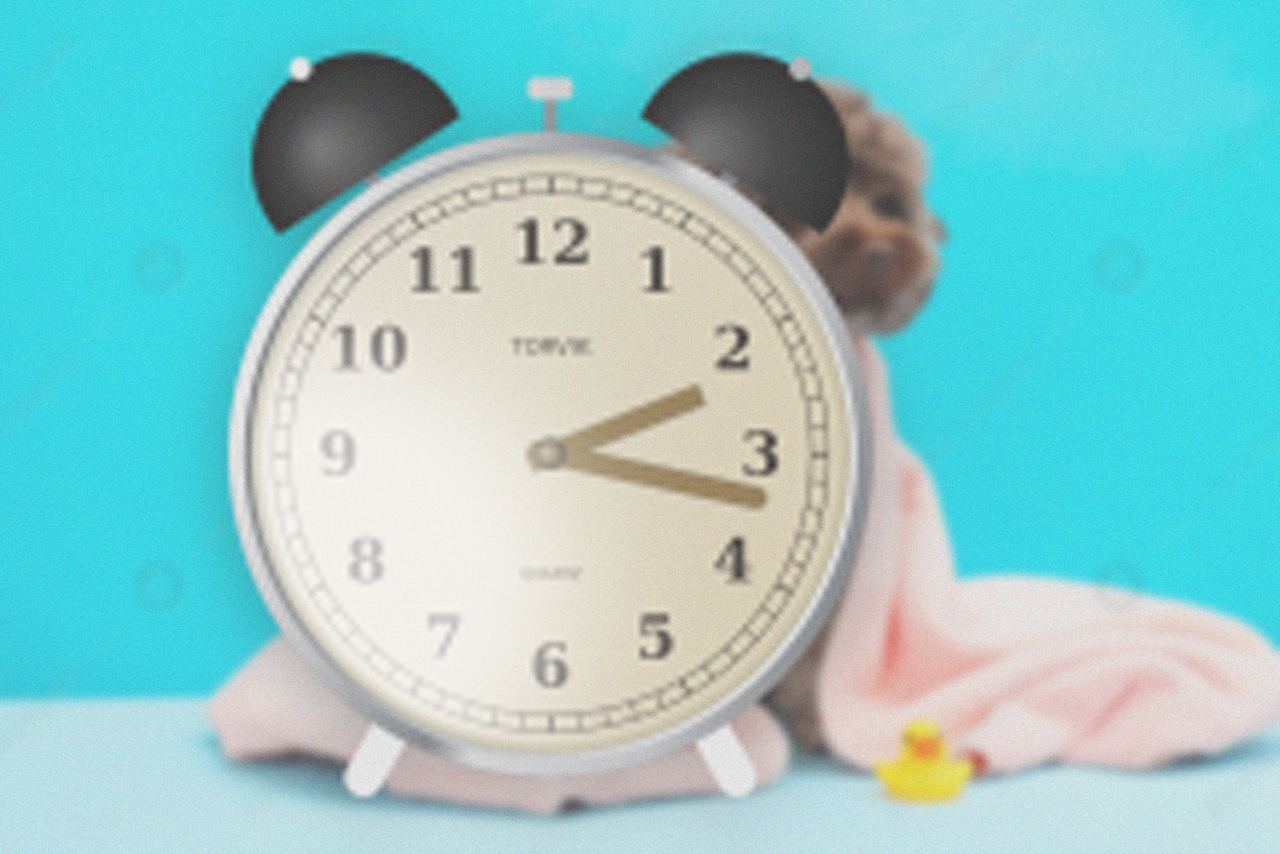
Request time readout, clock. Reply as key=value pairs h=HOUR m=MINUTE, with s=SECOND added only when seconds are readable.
h=2 m=17
